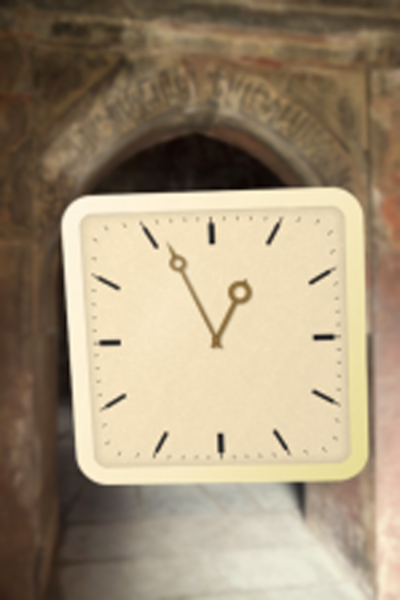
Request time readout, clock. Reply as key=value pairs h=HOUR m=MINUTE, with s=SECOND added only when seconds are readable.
h=12 m=56
